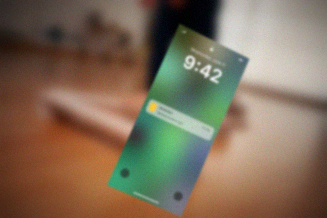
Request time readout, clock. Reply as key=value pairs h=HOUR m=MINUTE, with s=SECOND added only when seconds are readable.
h=9 m=42
